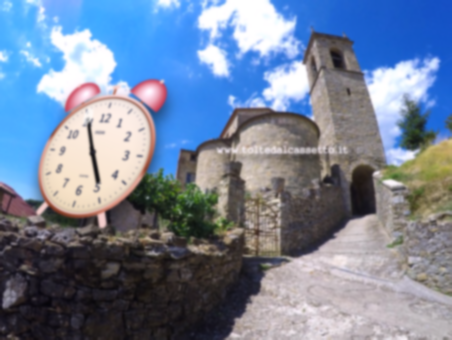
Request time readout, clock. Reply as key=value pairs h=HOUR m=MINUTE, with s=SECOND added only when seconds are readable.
h=4 m=55
